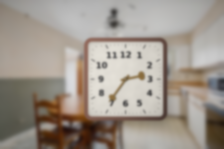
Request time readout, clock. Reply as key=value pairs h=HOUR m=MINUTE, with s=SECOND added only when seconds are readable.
h=2 m=36
